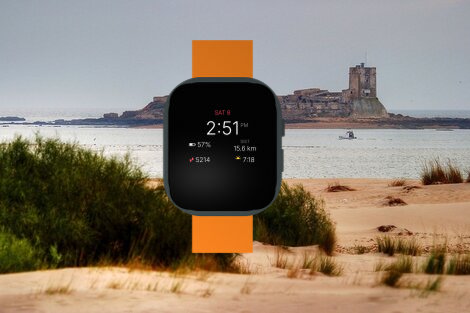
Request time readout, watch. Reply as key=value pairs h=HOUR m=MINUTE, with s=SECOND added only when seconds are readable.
h=2 m=51
